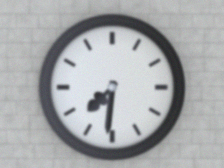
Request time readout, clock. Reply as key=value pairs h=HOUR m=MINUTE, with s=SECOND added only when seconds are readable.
h=7 m=31
